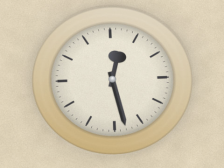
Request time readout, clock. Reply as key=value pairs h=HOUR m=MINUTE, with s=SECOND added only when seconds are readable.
h=12 m=28
